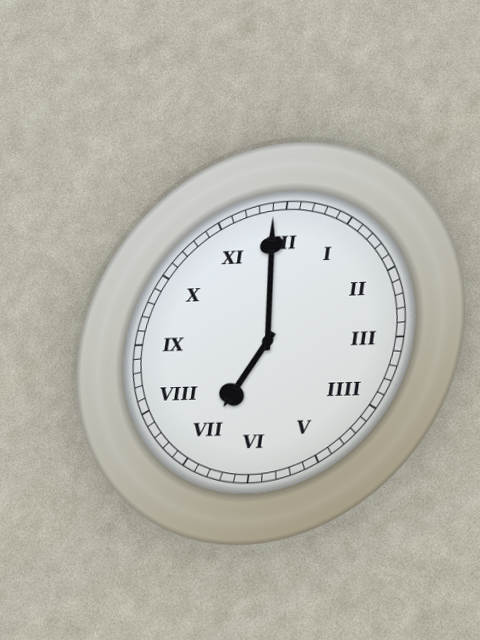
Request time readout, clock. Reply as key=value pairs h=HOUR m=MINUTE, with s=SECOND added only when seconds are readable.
h=6 m=59
